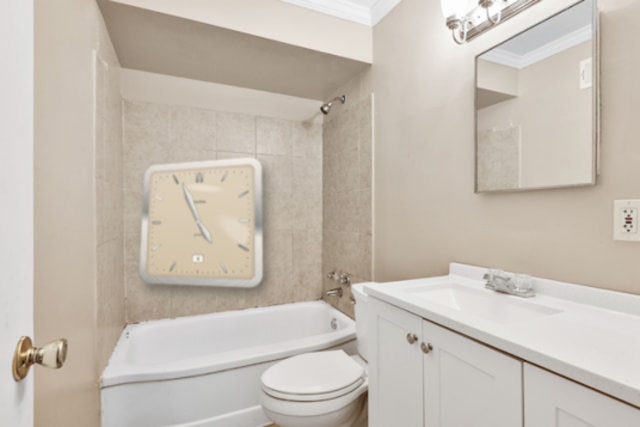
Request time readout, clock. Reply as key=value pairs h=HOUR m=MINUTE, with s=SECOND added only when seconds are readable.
h=4 m=56
